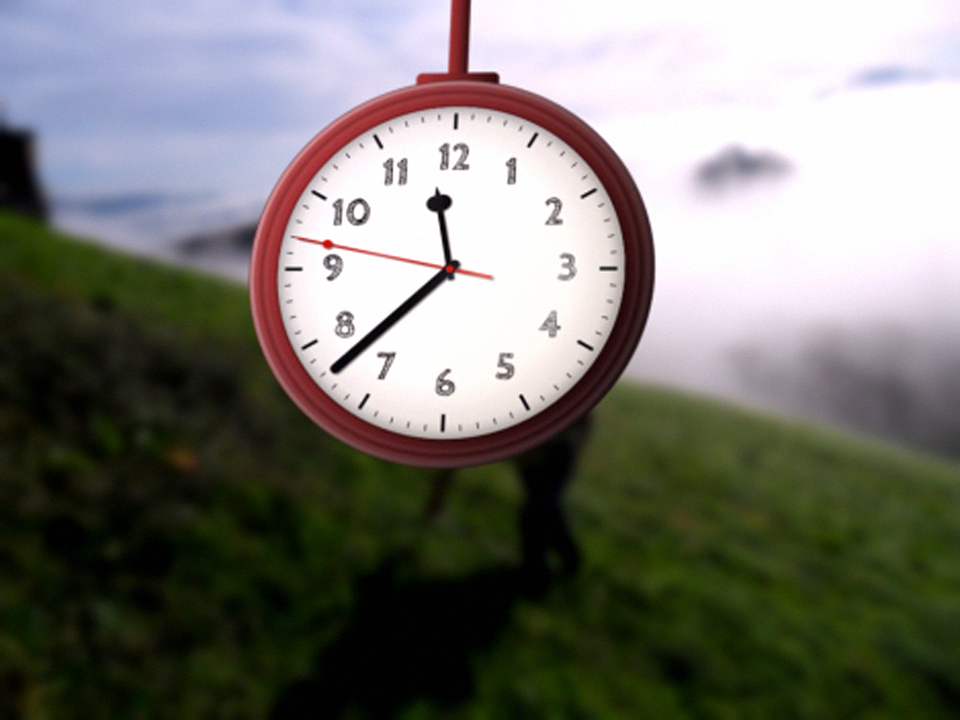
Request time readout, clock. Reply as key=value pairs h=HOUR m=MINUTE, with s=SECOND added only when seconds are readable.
h=11 m=37 s=47
